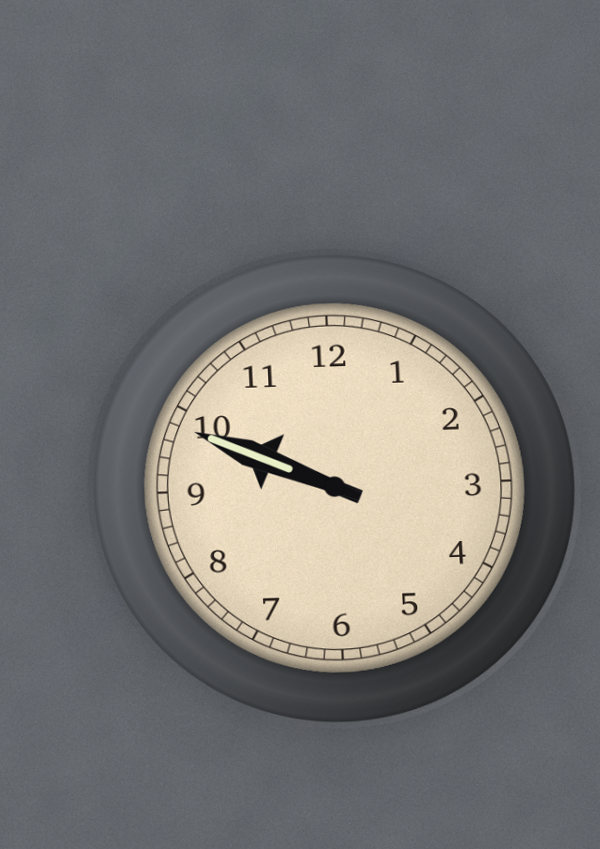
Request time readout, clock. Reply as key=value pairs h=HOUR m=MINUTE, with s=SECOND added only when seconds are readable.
h=9 m=49
